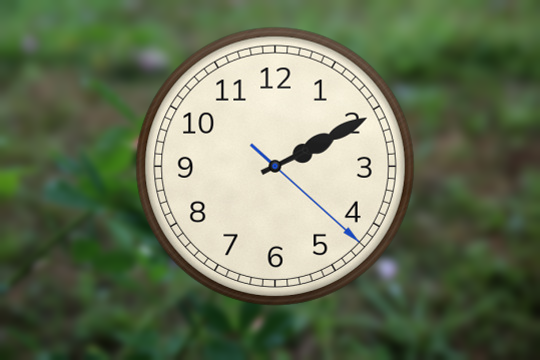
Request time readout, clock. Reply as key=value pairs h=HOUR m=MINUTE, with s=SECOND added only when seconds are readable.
h=2 m=10 s=22
